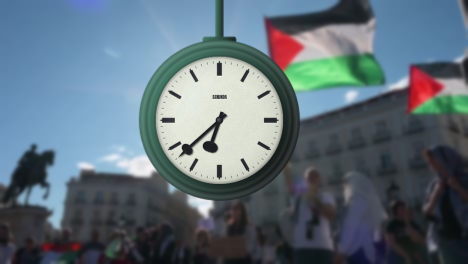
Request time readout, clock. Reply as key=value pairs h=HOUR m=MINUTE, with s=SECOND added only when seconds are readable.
h=6 m=38
